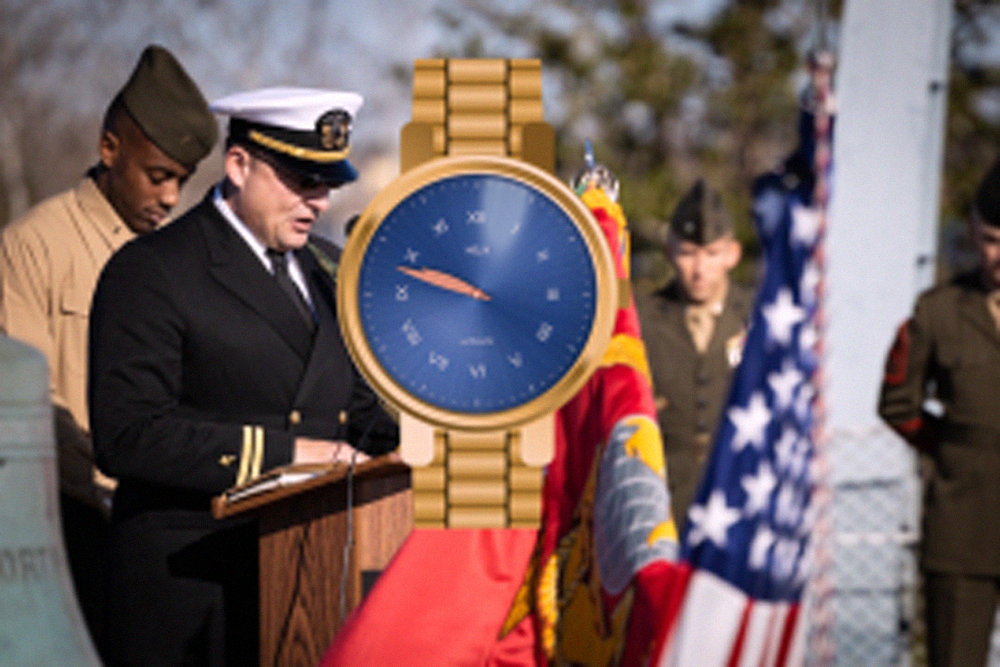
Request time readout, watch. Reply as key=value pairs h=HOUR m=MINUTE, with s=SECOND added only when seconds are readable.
h=9 m=48
